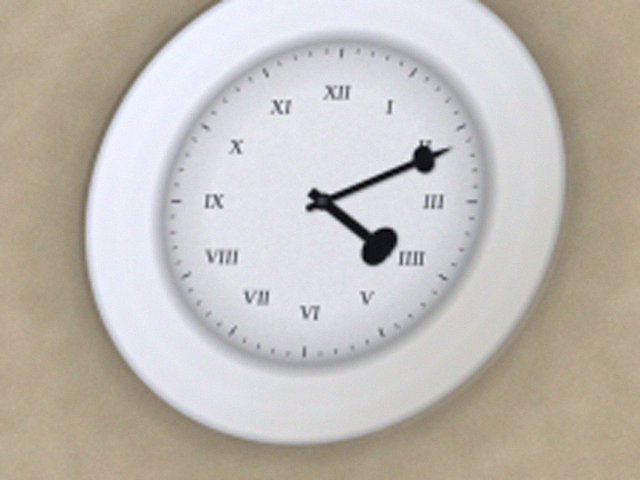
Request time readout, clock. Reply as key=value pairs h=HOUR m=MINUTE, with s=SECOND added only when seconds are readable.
h=4 m=11
